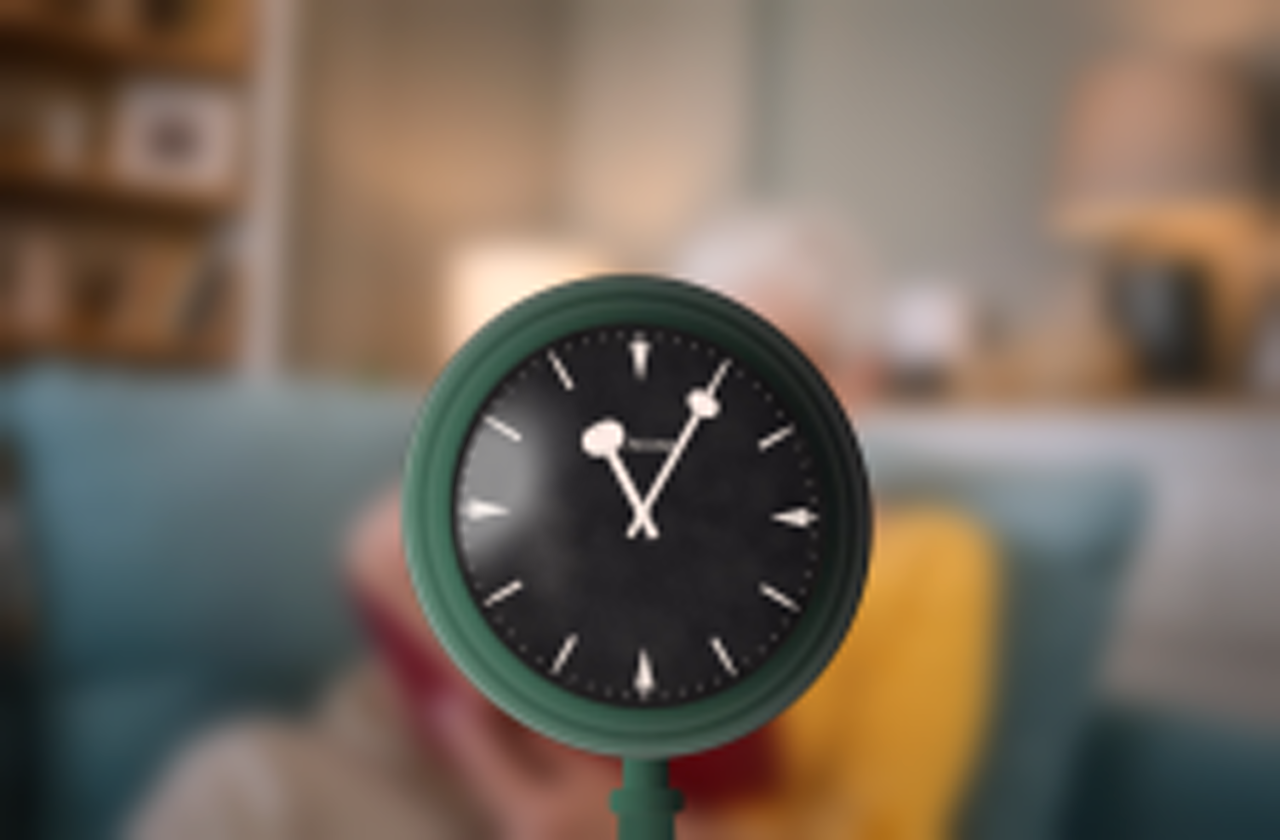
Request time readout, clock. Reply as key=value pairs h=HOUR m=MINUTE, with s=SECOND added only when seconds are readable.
h=11 m=5
